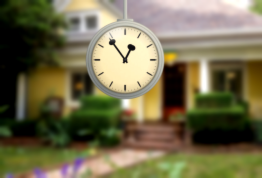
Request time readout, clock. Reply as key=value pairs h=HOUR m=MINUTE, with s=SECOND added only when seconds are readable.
h=12 m=54
